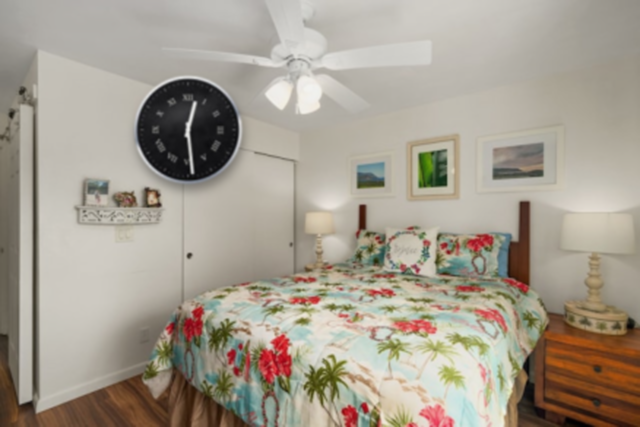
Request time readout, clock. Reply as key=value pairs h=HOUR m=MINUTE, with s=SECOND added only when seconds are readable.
h=12 m=29
